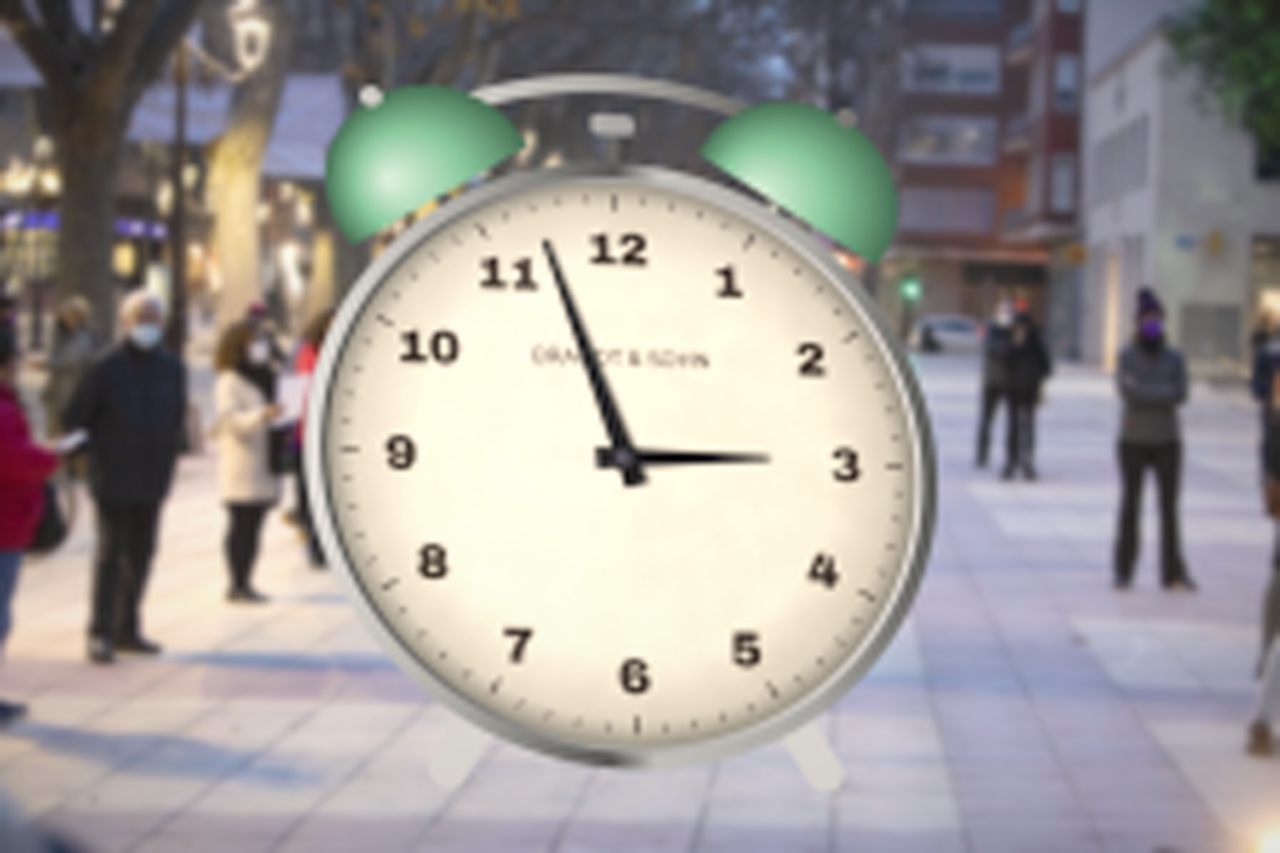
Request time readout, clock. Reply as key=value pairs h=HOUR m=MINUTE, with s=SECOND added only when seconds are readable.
h=2 m=57
